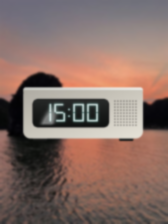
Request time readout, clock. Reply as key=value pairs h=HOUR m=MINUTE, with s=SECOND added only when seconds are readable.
h=15 m=0
